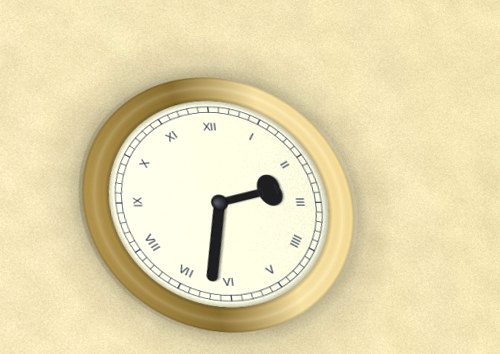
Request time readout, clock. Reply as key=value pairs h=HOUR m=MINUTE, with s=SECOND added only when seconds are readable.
h=2 m=32
